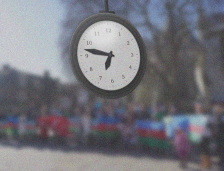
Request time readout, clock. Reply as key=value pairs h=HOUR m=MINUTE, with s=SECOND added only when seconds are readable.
h=6 m=47
